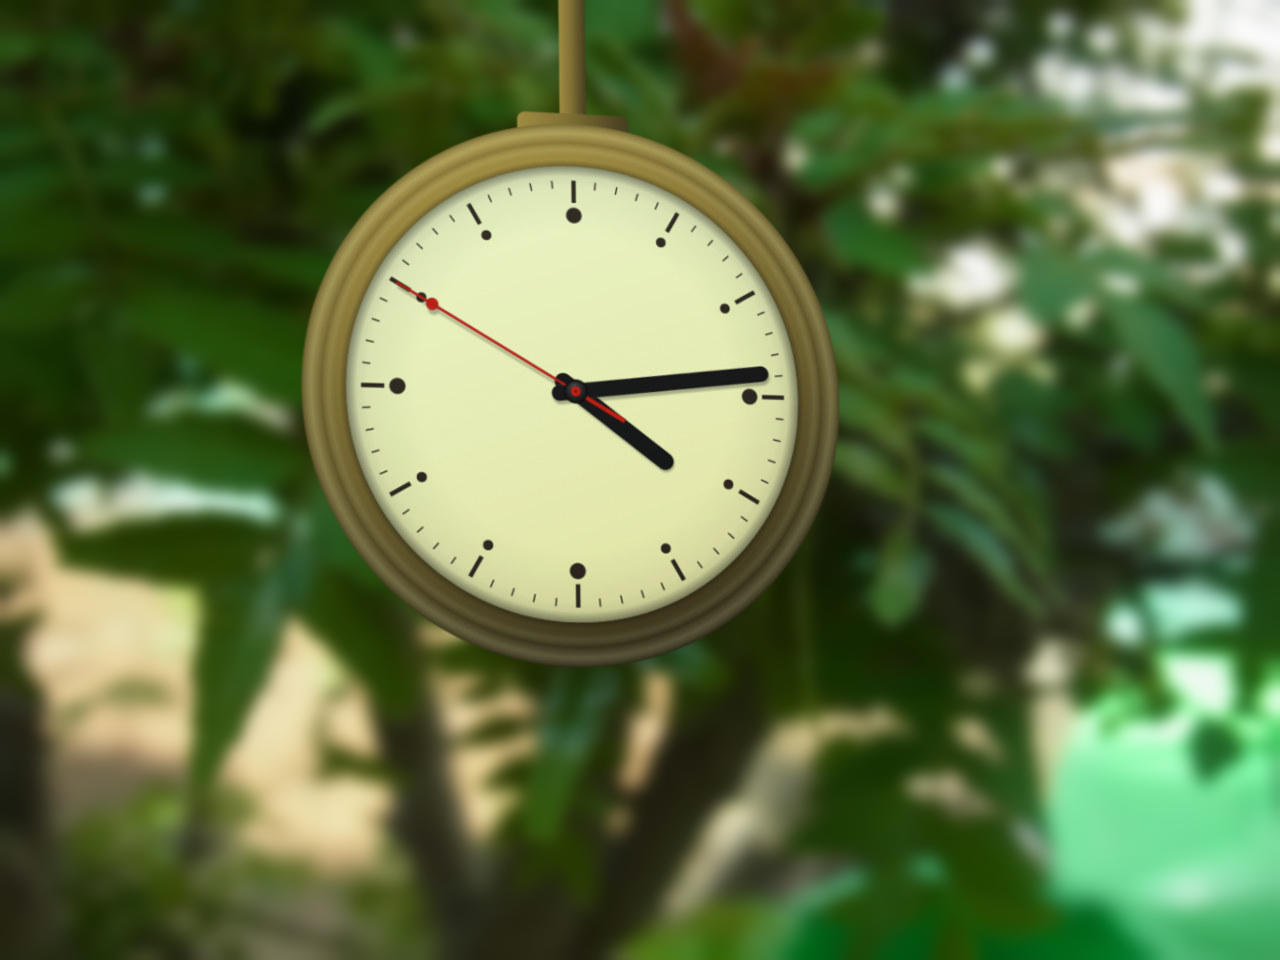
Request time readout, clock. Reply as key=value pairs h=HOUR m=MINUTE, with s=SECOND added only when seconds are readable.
h=4 m=13 s=50
